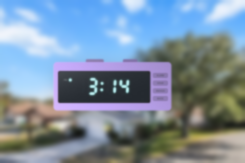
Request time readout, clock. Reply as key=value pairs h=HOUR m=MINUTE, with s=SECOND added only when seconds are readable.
h=3 m=14
